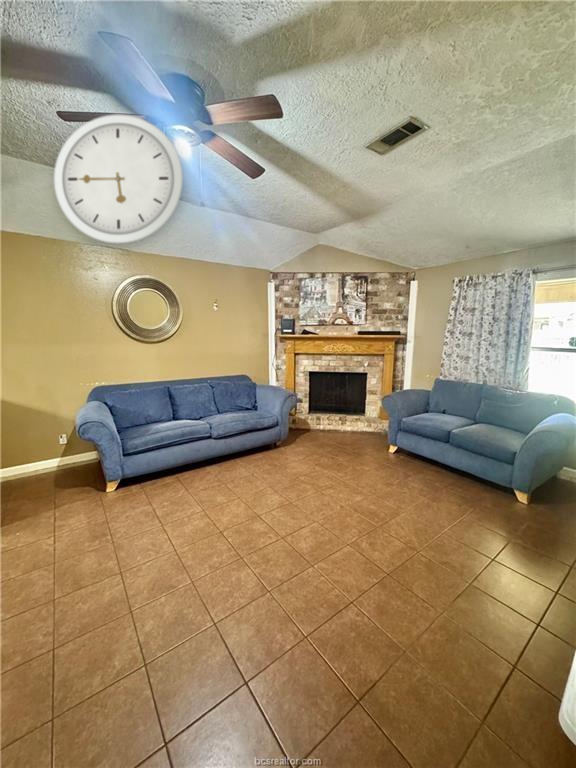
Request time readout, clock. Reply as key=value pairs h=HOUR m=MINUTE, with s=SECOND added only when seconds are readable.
h=5 m=45
